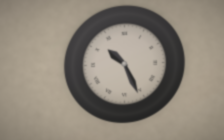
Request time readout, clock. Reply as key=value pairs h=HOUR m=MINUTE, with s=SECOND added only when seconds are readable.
h=10 m=26
